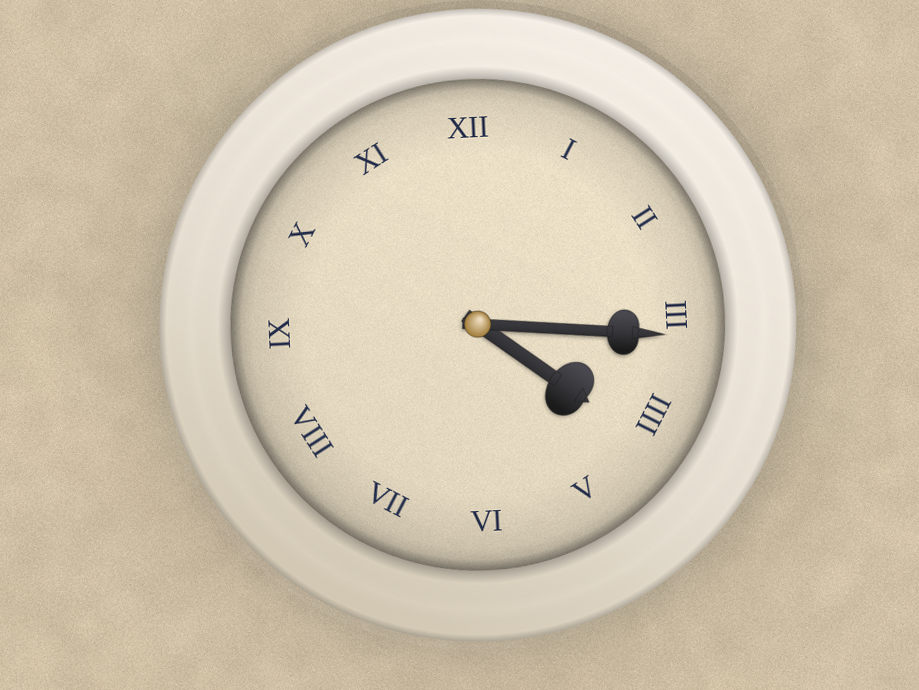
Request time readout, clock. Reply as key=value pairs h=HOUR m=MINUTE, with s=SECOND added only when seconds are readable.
h=4 m=16
